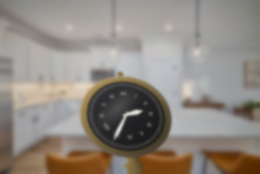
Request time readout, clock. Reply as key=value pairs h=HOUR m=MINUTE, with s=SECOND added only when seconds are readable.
h=2 m=35
